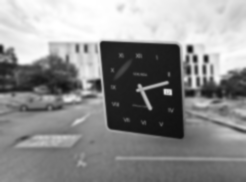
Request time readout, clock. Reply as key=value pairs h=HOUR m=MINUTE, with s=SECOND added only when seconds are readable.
h=5 m=12
